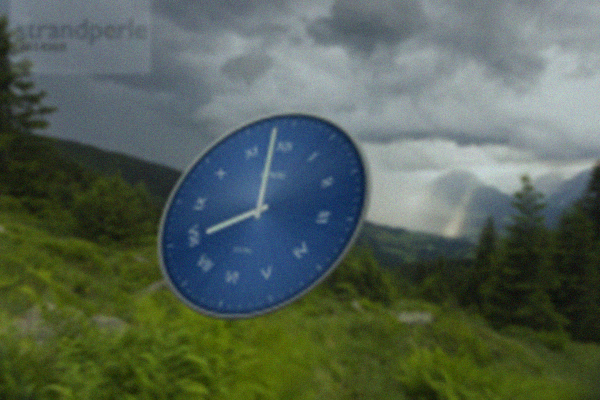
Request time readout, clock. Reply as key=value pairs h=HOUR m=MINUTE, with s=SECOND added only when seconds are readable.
h=7 m=58
